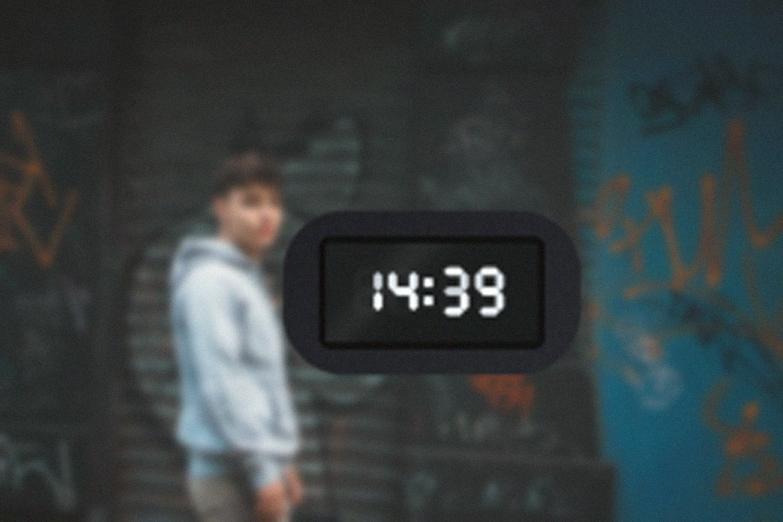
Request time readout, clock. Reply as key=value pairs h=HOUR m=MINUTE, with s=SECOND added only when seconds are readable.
h=14 m=39
